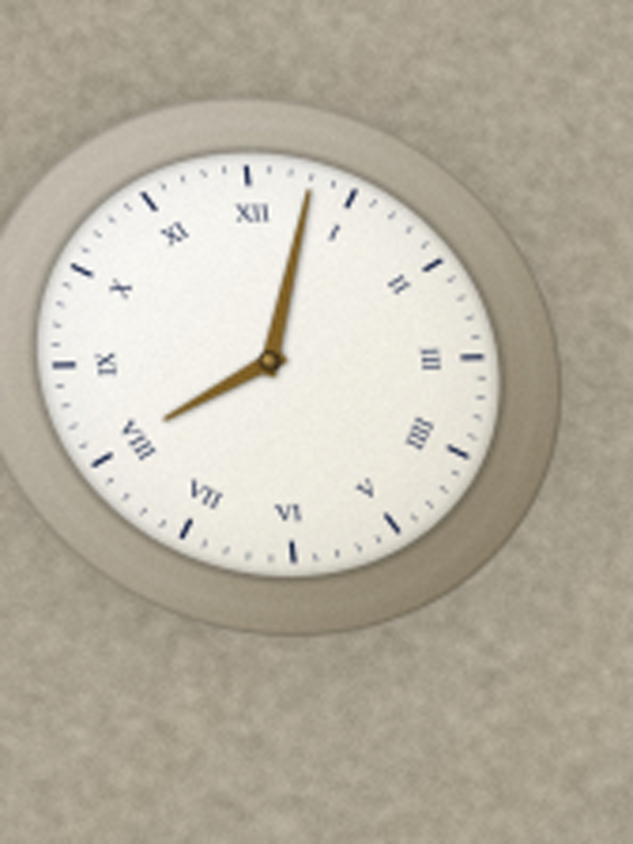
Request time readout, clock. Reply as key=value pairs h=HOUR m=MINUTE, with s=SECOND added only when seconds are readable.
h=8 m=3
